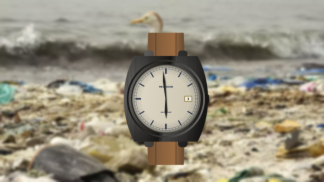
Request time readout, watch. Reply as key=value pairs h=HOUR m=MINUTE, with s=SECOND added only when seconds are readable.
h=5 m=59
